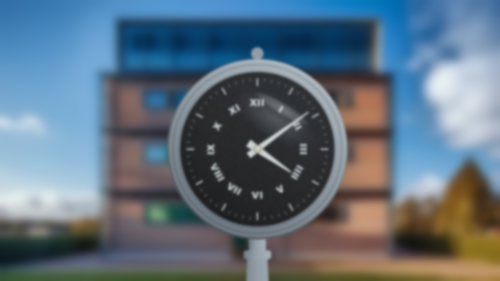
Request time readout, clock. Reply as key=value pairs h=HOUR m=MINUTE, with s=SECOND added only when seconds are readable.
h=4 m=9
